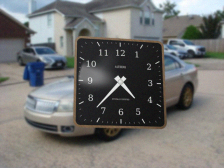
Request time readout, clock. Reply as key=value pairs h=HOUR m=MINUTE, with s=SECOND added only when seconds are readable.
h=4 m=37
